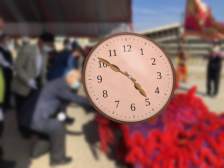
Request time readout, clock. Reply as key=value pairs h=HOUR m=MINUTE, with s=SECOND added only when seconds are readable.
h=4 m=51
